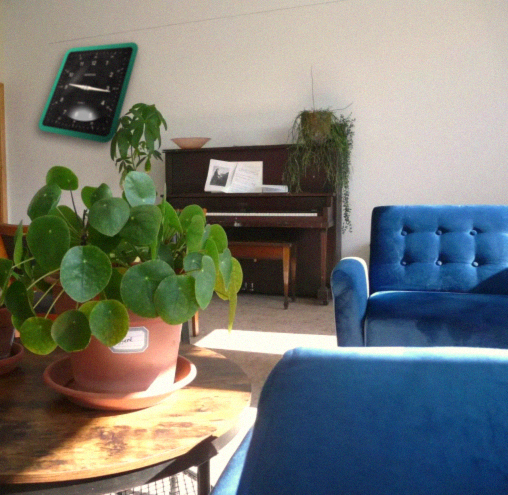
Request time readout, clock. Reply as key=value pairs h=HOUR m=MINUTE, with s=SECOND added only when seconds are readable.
h=9 m=16
